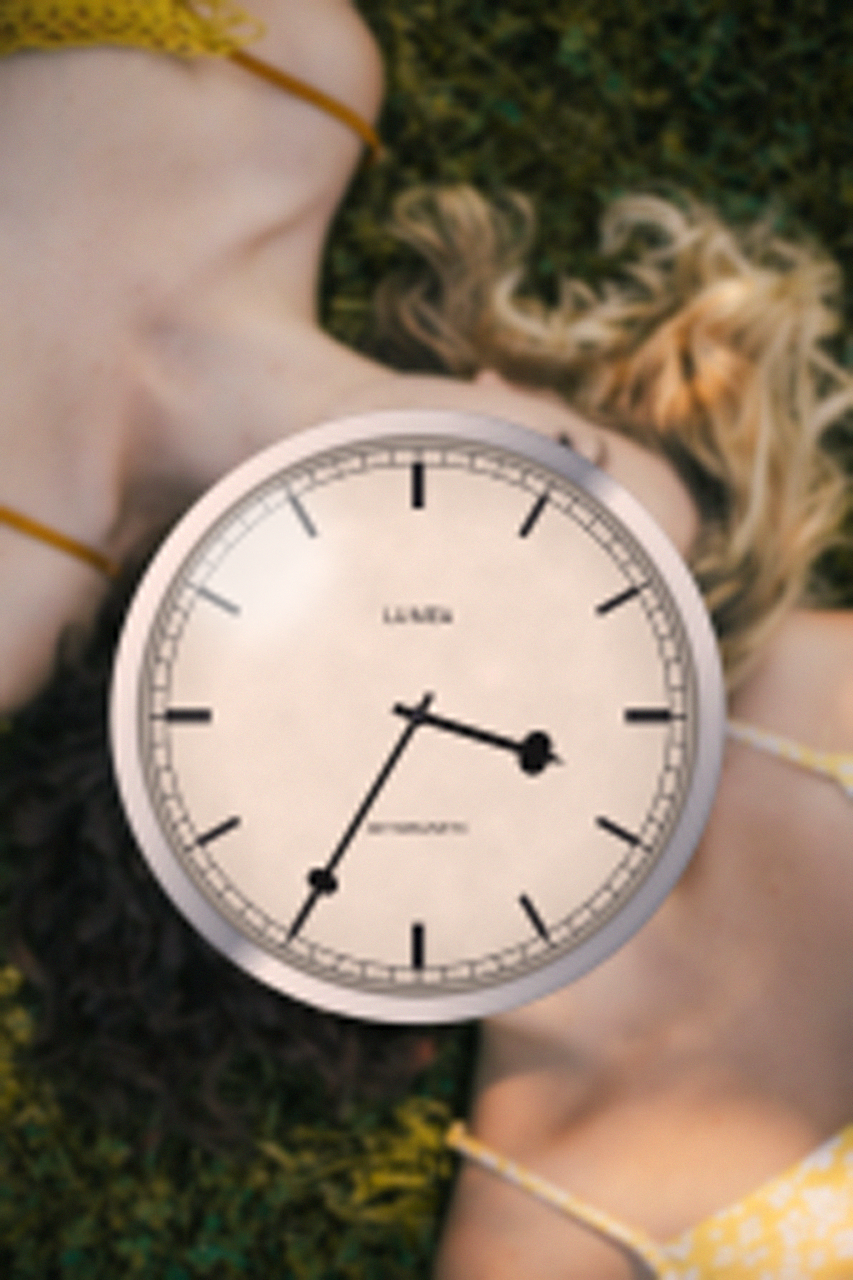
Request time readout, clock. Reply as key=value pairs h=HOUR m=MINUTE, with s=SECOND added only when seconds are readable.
h=3 m=35
